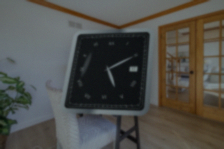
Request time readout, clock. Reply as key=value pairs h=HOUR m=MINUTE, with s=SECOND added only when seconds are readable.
h=5 m=10
